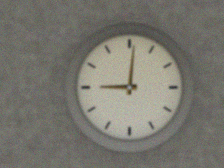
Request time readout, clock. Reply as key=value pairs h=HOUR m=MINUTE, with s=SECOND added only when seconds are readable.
h=9 m=1
